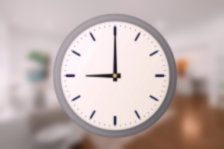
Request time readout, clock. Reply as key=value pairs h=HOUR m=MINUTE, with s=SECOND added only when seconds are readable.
h=9 m=0
